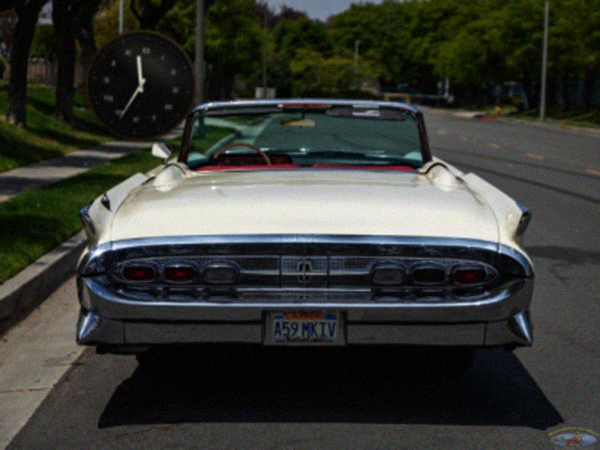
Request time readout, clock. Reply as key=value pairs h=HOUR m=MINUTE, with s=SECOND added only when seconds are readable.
h=11 m=34
